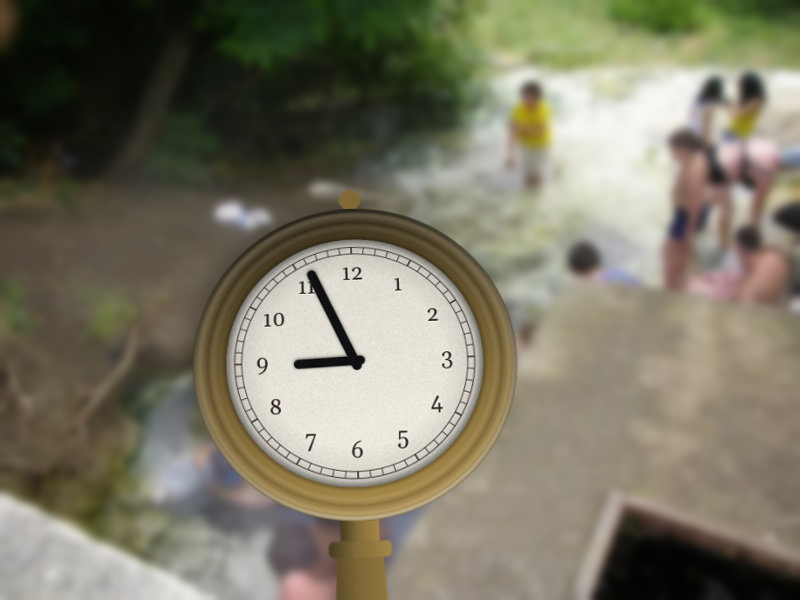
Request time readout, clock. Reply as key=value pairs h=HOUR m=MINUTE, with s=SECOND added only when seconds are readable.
h=8 m=56
